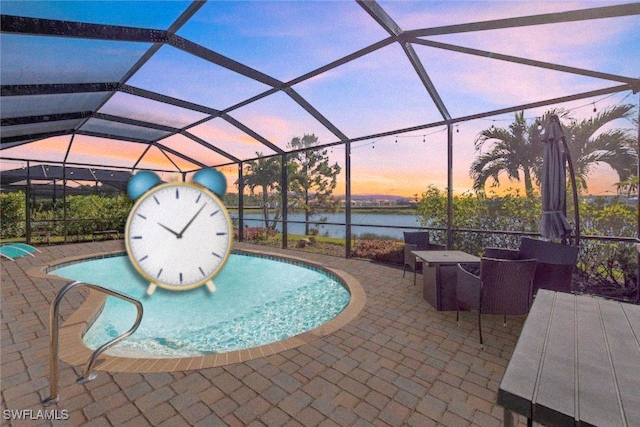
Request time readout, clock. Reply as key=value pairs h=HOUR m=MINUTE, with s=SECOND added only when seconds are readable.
h=10 m=7
